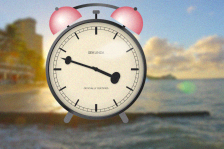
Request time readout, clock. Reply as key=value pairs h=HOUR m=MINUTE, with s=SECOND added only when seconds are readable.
h=3 m=48
